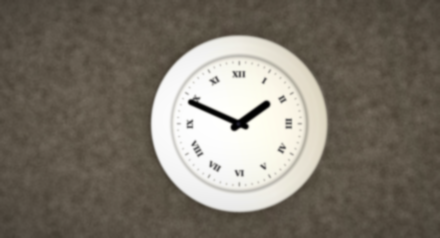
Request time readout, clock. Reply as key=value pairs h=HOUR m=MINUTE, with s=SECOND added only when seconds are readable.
h=1 m=49
